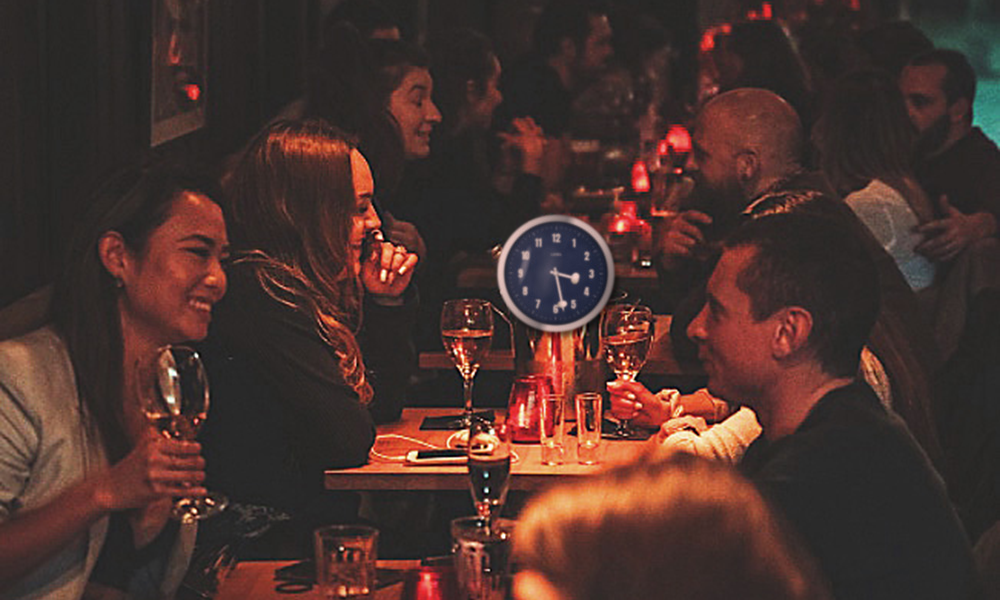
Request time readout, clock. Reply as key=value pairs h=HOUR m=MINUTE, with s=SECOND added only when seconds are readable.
h=3 m=28
